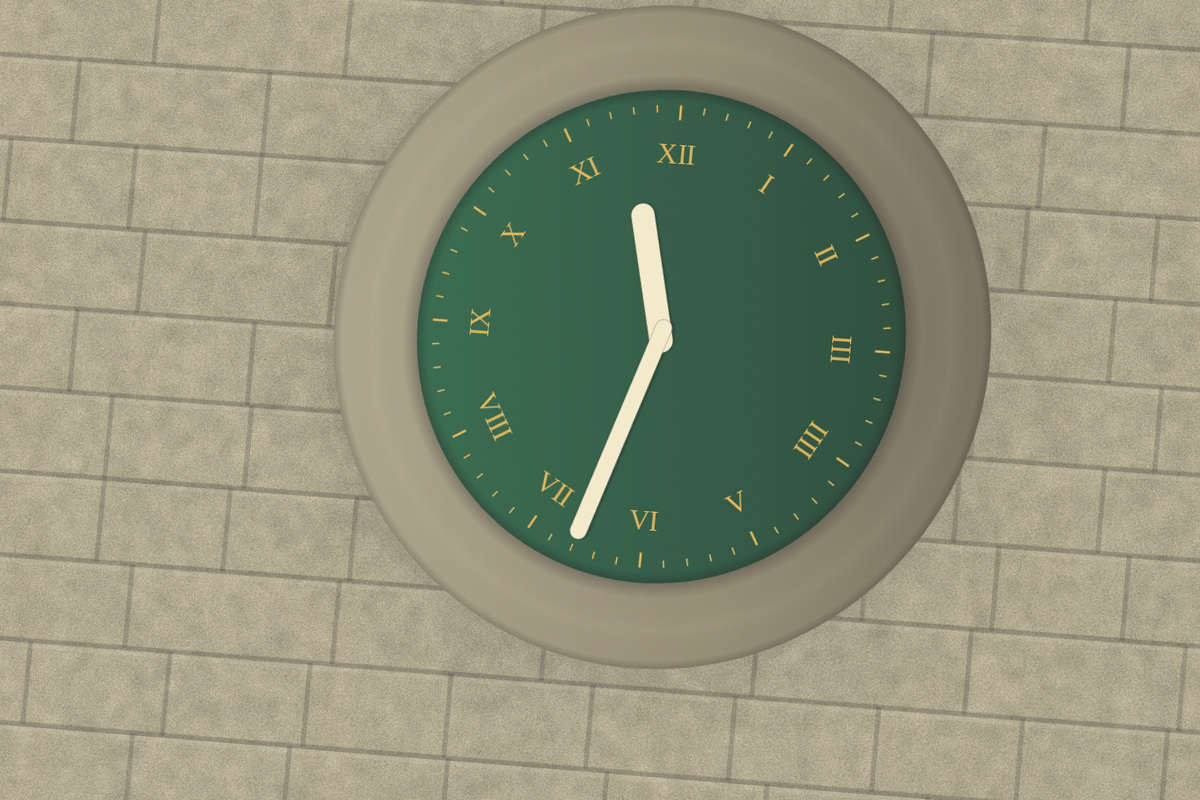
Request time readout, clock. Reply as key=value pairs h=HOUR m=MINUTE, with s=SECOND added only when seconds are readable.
h=11 m=33
